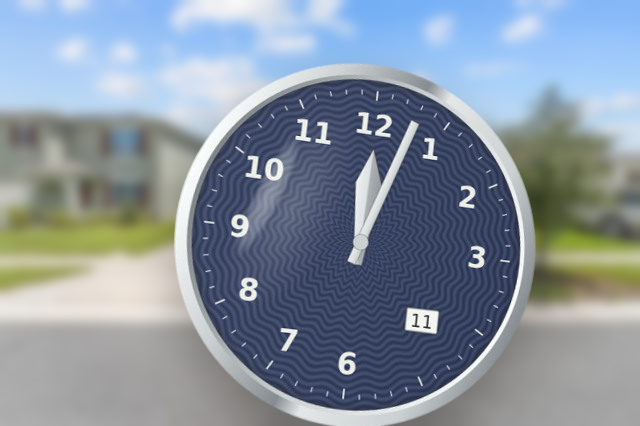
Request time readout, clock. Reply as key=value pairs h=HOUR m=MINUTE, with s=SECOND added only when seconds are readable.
h=12 m=3
